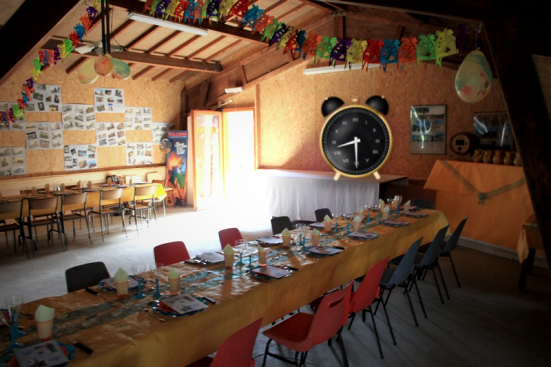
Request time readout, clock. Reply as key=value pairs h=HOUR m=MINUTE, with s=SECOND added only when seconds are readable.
h=8 m=30
